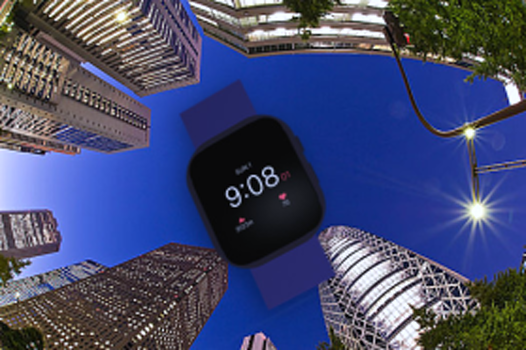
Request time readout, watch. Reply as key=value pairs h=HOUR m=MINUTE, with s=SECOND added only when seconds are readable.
h=9 m=8
